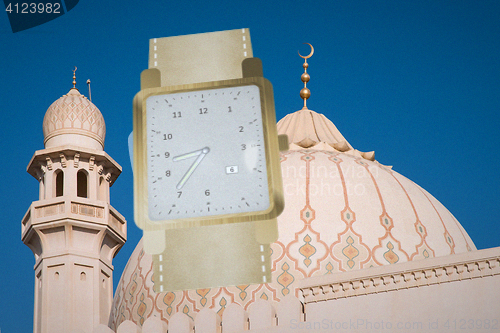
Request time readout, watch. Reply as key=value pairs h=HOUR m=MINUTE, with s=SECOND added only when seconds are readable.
h=8 m=36
